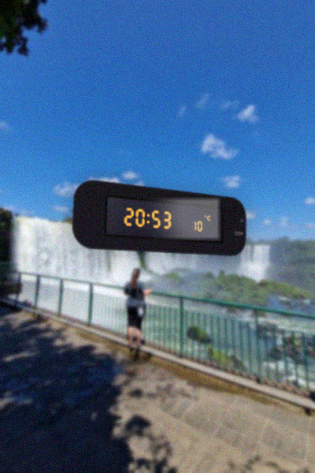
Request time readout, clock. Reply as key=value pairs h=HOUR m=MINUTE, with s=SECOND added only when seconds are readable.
h=20 m=53
